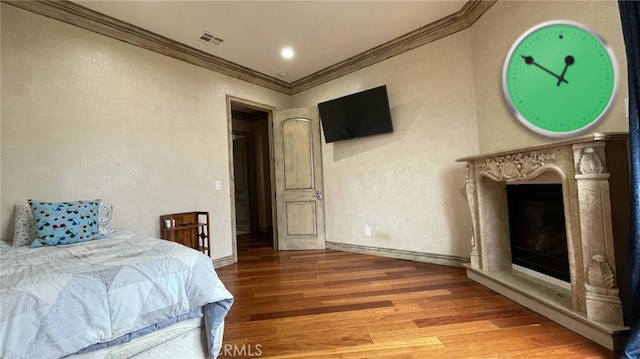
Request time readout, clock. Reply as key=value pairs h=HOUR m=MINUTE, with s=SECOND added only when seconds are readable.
h=12 m=50
